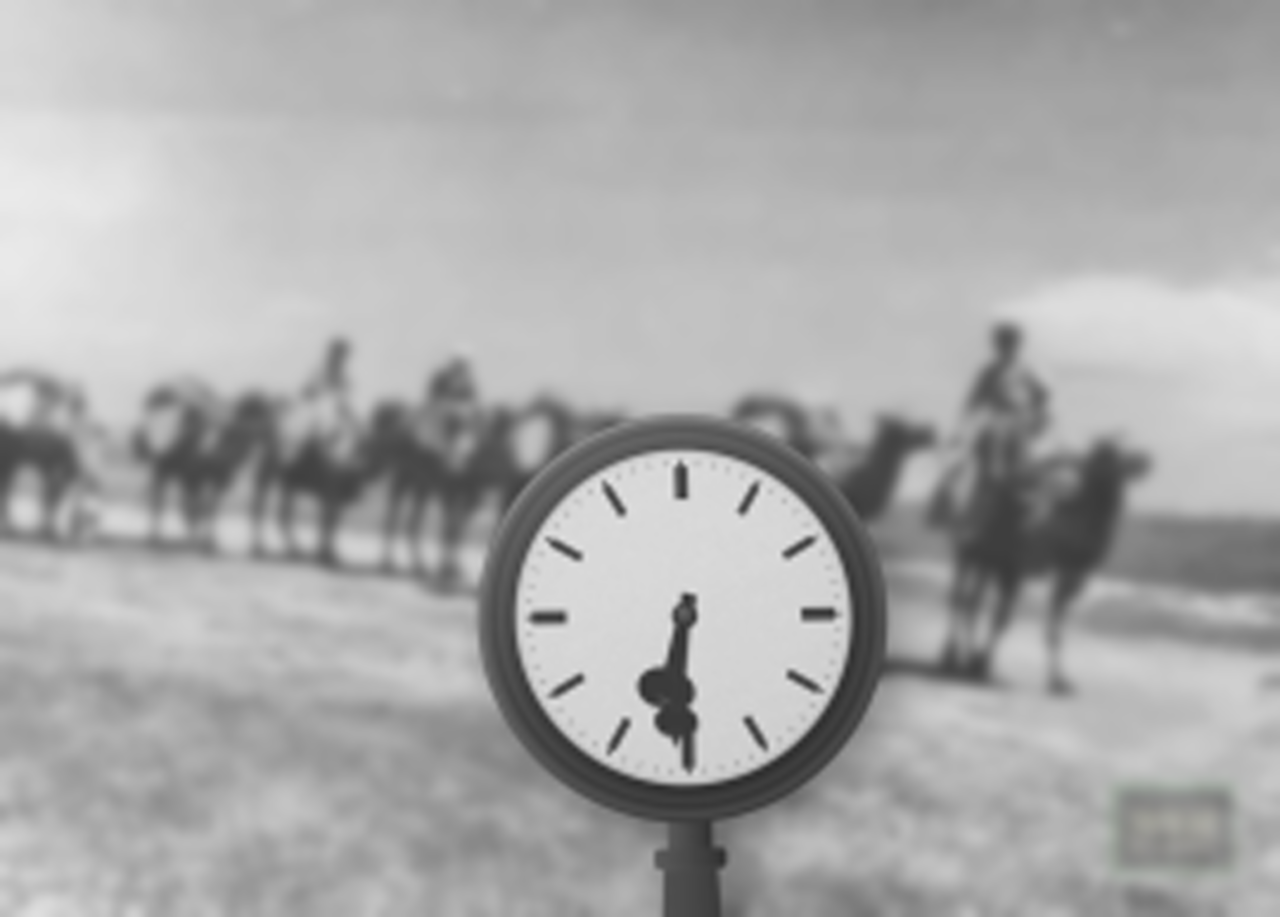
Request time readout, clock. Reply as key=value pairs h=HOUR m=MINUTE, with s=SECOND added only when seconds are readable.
h=6 m=31
